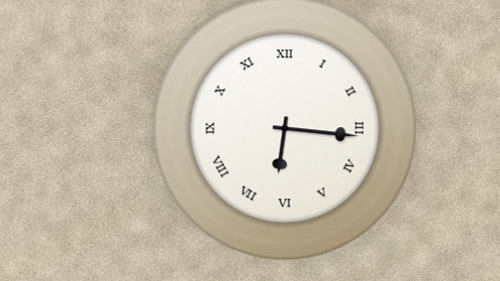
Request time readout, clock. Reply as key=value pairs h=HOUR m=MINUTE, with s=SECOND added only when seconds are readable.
h=6 m=16
